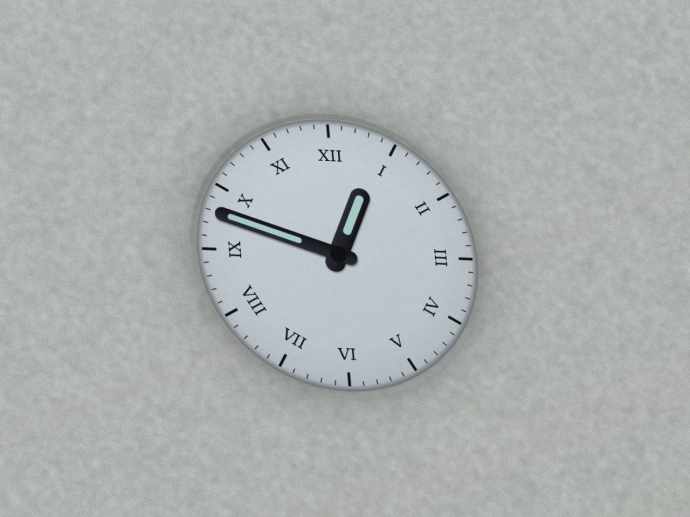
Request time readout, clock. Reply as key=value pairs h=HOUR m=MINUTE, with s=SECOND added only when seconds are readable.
h=12 m=48
